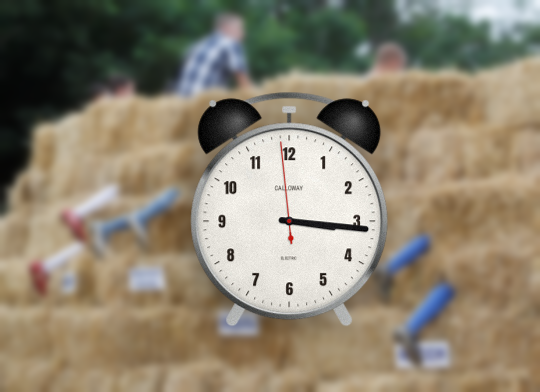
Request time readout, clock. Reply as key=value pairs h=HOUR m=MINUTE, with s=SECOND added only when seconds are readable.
h=3 m=15 s=59
